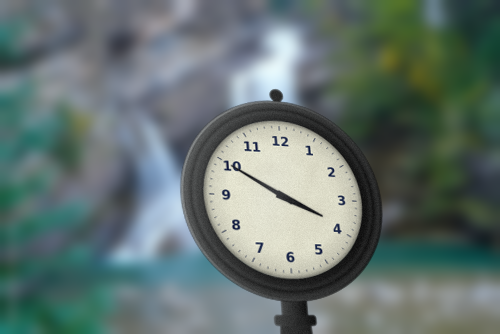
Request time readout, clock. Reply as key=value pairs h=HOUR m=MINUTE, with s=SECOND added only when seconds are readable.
h=3 m=50
